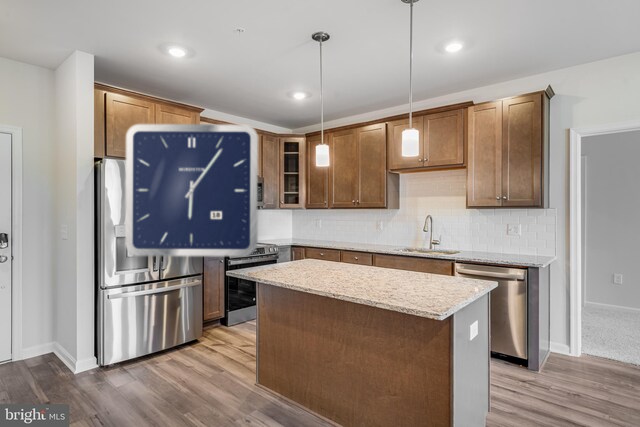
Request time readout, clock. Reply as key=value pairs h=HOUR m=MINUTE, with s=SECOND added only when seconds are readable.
h=6 m=6
